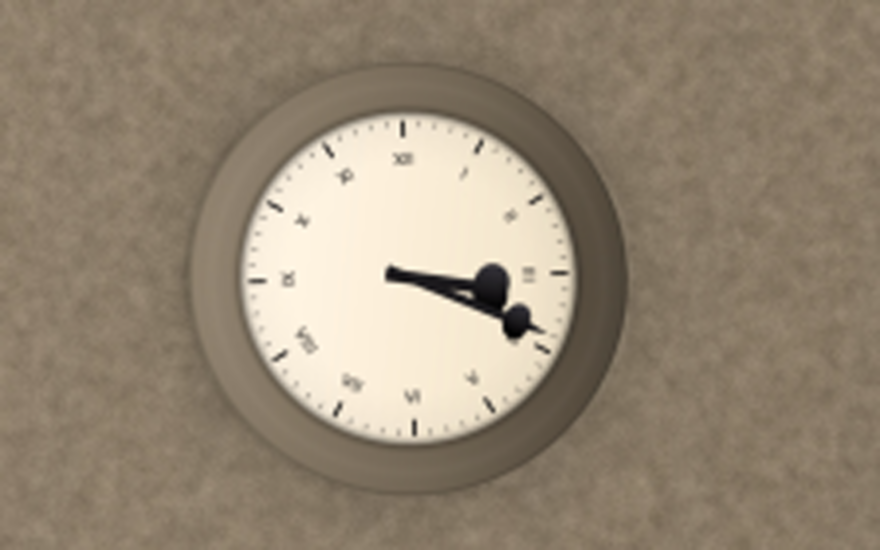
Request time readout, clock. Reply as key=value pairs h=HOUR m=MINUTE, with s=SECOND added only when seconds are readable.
h=3 m=19
